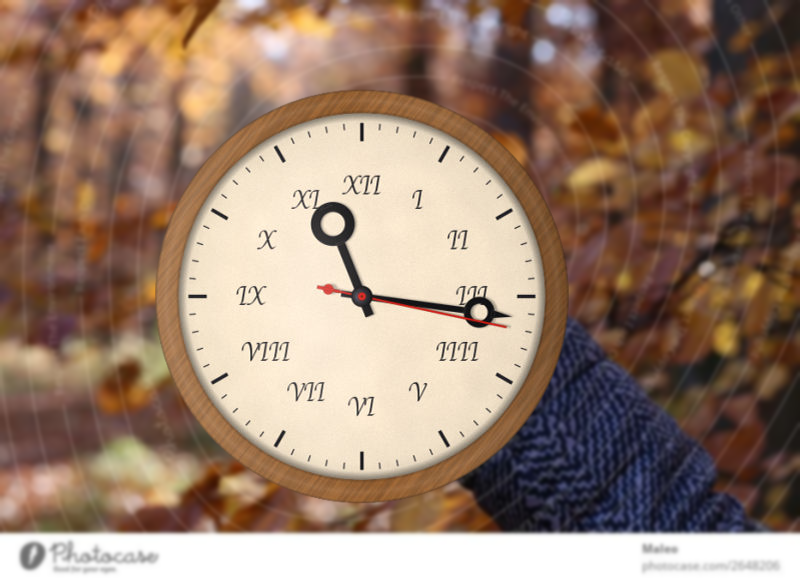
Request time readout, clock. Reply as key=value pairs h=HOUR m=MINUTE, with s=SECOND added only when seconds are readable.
h=11 m=16 s=17
